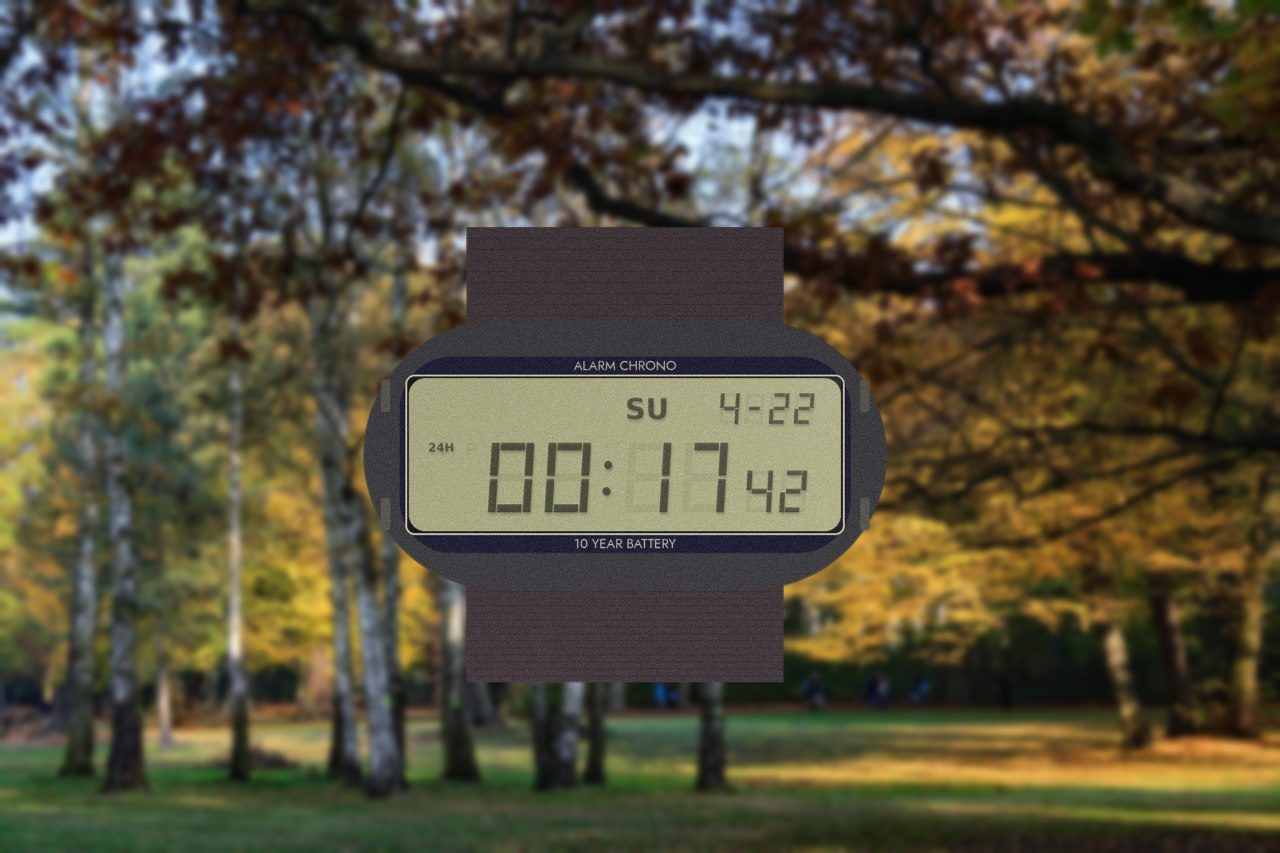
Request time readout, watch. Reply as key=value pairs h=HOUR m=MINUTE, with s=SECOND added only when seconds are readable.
h=0 m=17 s=42
